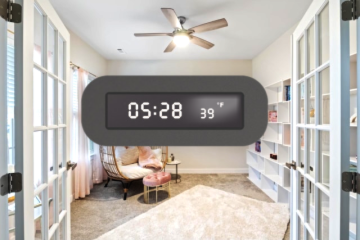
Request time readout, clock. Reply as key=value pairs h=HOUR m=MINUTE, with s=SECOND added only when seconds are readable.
h=5 m=28
